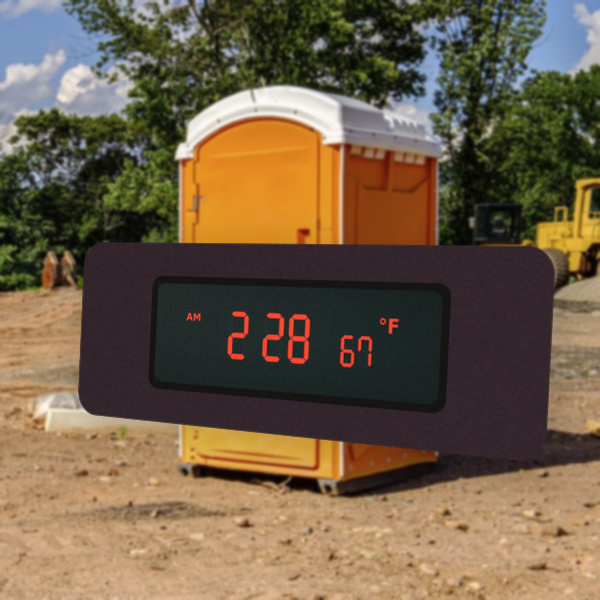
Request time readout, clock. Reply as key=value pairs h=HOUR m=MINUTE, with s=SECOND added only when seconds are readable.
h=2 m=28
